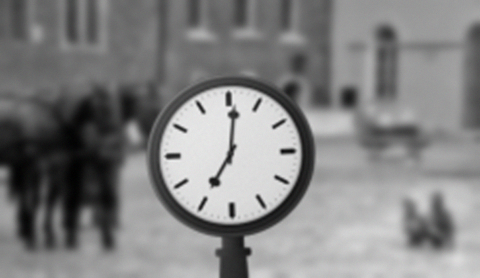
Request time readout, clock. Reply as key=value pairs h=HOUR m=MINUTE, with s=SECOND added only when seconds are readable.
h=7 m=1
